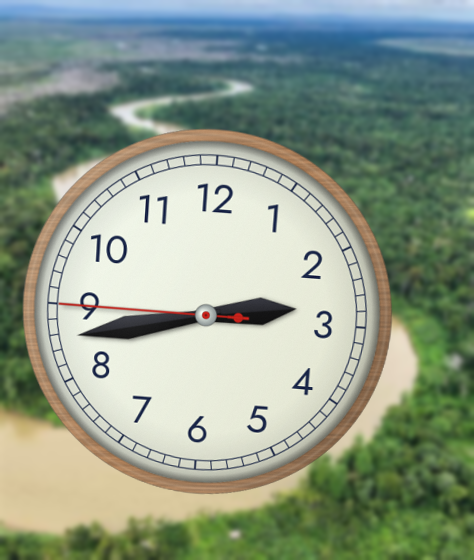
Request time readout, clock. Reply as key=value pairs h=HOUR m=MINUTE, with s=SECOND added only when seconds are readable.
h=2 m=42 s=45
